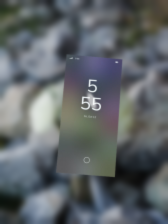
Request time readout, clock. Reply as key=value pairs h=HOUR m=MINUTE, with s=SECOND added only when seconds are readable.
h=5 m=55
